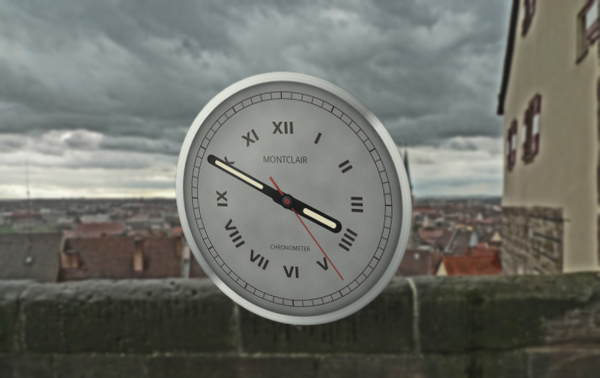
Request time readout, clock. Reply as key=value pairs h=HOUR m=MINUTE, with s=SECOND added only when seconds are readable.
h=3 m=49 s=24
